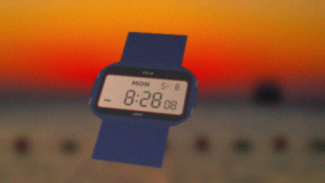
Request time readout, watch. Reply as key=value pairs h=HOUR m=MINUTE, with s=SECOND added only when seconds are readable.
h=8 m=28 s=8
